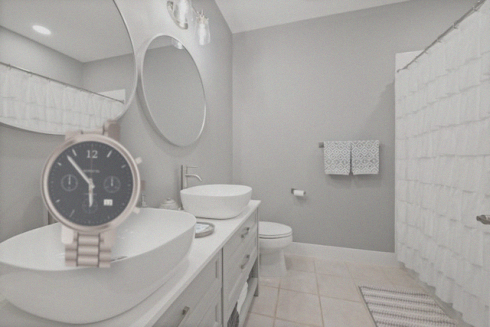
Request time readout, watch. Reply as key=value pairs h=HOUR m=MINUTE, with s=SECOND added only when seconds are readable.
h=5 m=53
